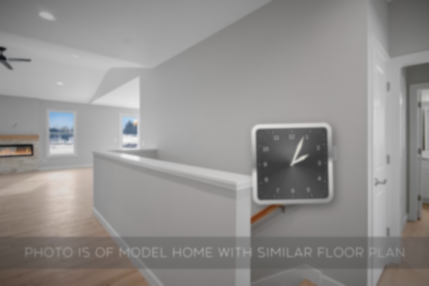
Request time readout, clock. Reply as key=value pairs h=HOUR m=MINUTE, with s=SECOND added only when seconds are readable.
h=2 m=4
